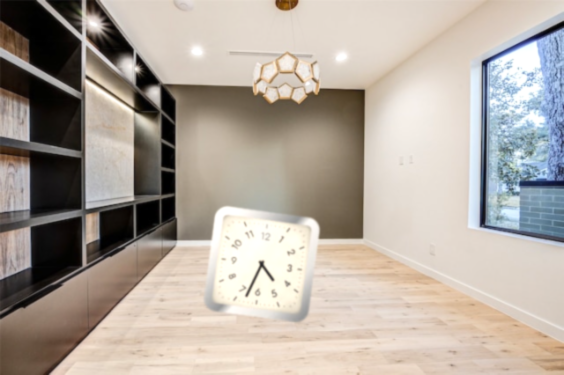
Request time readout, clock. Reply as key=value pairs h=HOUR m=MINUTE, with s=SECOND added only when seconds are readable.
h=4 m=33
